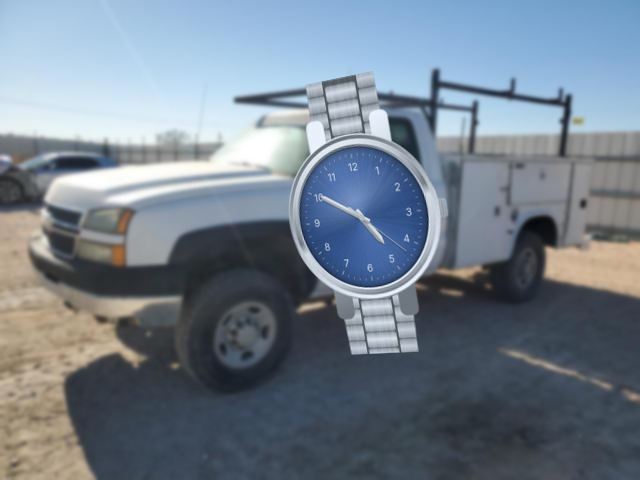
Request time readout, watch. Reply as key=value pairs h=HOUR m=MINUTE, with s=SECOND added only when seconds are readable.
h=4 m=50 s=22
